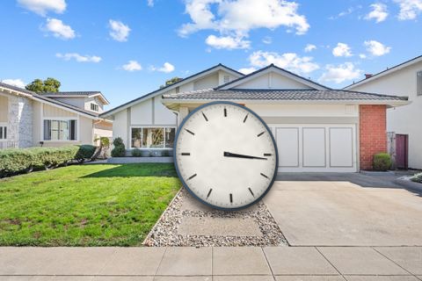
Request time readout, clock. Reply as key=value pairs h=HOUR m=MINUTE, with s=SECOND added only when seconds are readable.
h=3 m=16
